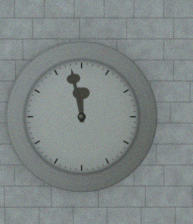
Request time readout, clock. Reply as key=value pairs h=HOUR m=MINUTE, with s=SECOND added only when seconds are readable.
h=11 m=58
